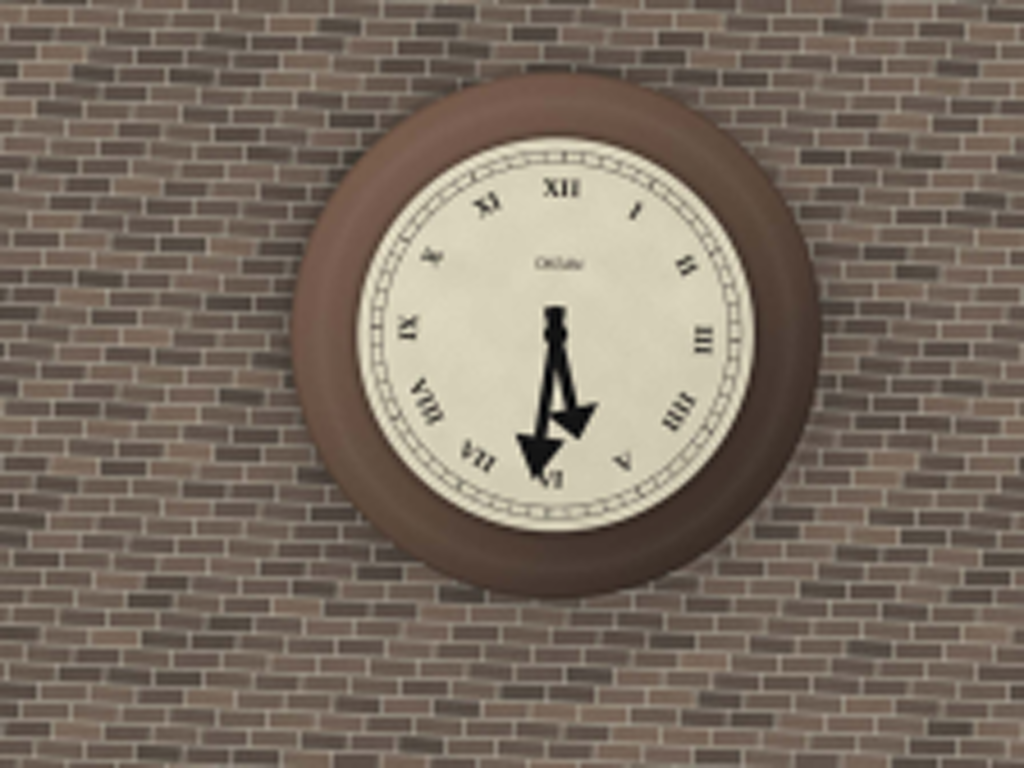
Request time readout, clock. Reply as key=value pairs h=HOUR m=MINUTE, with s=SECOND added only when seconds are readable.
h=5 m=31
